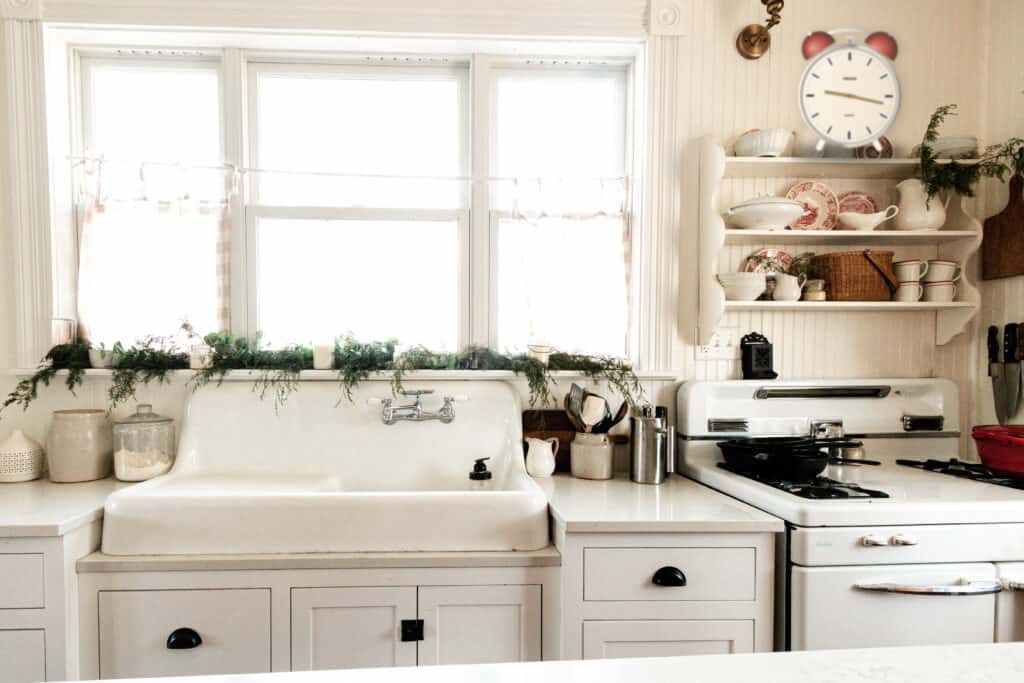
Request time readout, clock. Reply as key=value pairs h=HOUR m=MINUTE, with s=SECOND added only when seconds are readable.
h=9 m=17
